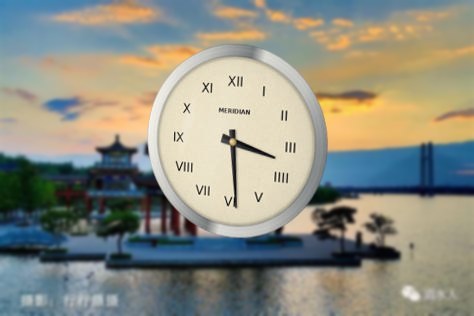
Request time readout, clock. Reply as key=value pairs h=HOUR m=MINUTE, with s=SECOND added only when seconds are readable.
h=3 m=29
